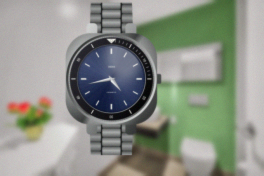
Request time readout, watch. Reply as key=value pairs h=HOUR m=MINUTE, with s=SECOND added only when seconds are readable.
h=4 m=43
